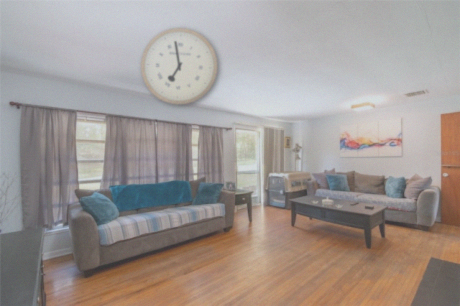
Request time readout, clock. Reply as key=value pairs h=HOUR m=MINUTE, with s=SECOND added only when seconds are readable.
h=6 m=58
